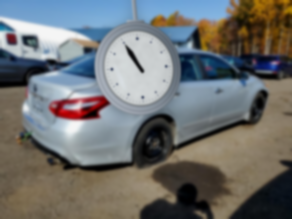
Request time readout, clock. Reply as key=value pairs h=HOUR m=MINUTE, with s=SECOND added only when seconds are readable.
h=10 m=55
